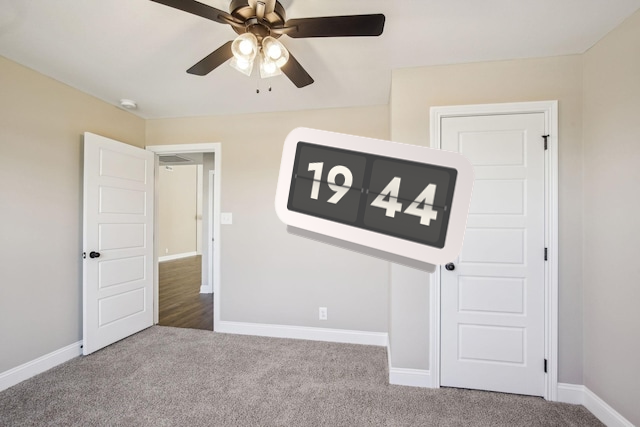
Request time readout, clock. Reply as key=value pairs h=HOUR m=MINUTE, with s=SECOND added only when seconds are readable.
h=19 m=44
